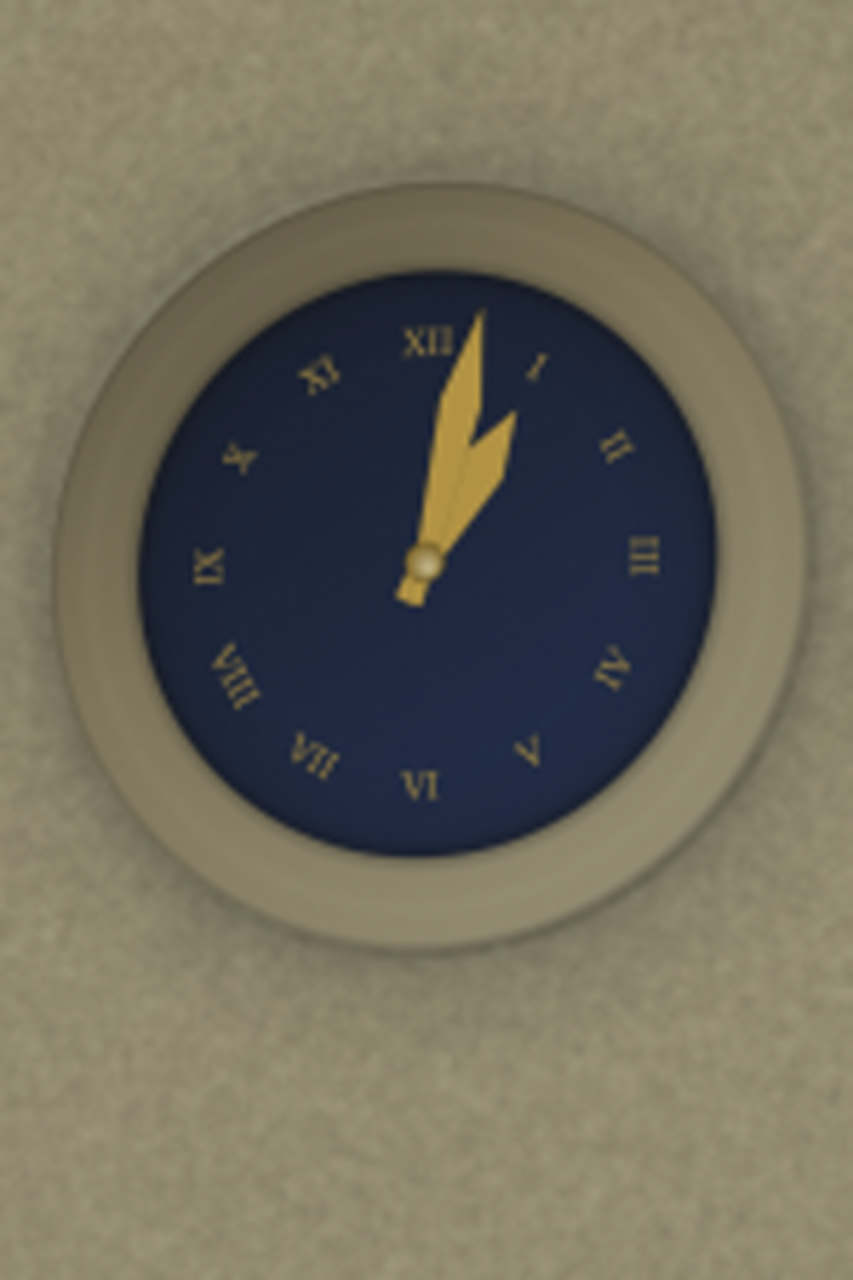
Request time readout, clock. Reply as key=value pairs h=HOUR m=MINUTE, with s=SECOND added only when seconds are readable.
h=1 m=2
